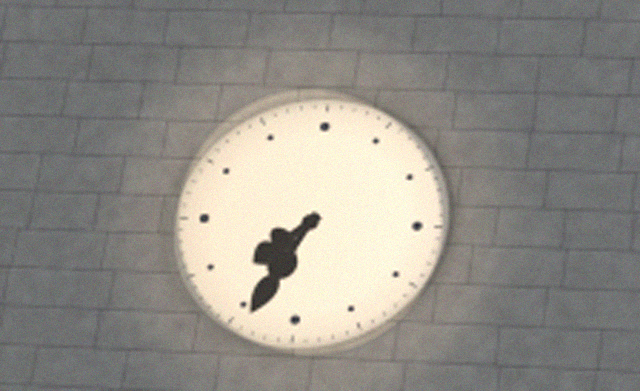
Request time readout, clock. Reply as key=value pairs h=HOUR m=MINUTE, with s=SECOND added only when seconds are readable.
h=7 m=34
